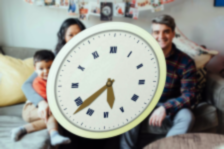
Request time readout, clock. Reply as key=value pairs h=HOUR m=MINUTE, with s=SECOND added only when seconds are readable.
h=5 m=38
